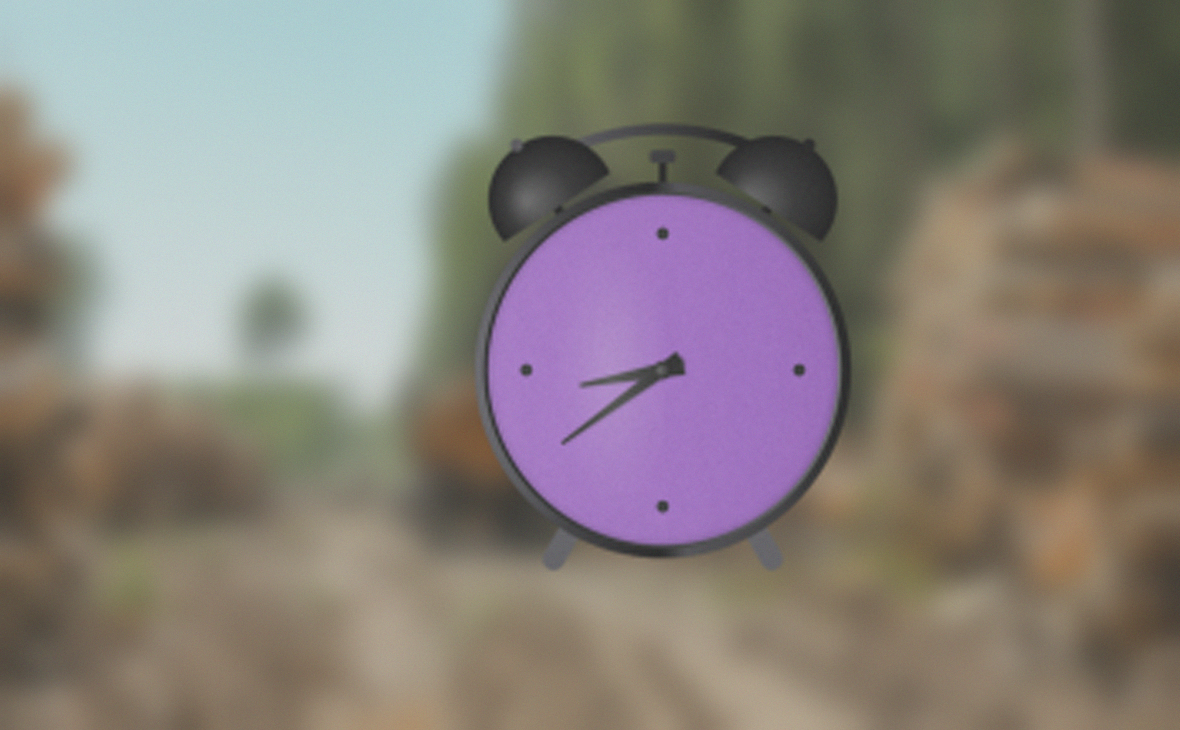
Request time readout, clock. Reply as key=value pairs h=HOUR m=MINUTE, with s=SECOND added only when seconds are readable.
h=8 m=39
